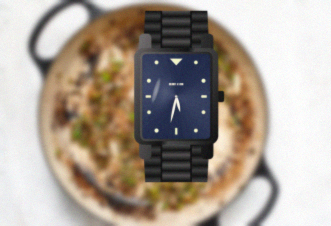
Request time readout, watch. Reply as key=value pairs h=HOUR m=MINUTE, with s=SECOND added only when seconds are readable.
h=5 m=32
